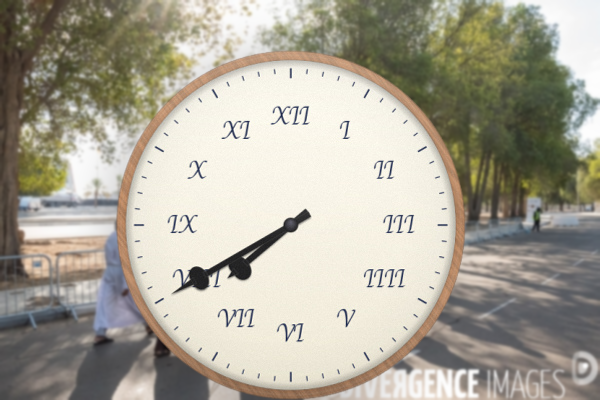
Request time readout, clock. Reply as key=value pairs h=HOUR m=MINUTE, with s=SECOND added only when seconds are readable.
h=7 m=40
